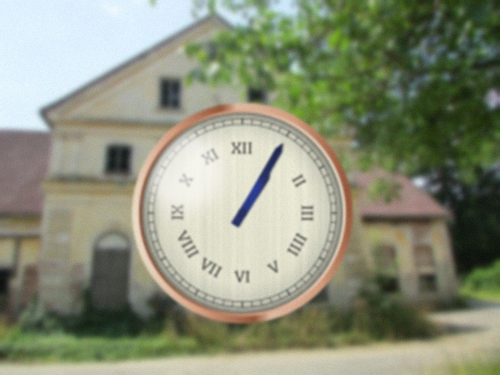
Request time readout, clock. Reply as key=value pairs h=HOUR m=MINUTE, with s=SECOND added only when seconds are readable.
h=1 m=5
